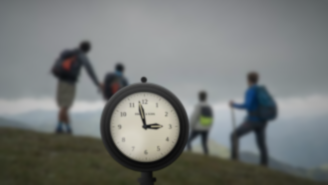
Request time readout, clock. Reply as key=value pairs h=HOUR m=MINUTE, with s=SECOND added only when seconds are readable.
h=2 m=58
